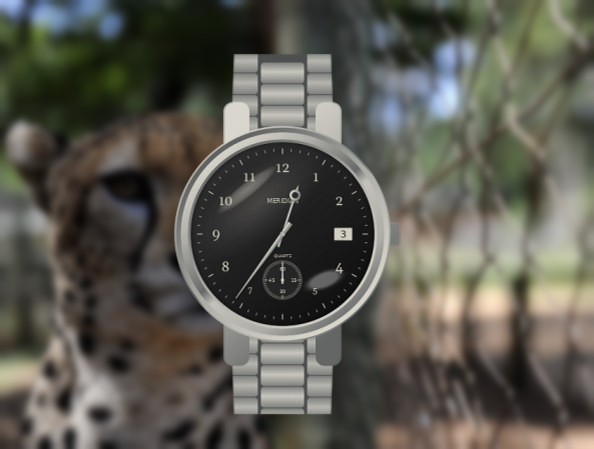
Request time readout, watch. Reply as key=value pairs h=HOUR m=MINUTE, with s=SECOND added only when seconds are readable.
h=12 m=36
